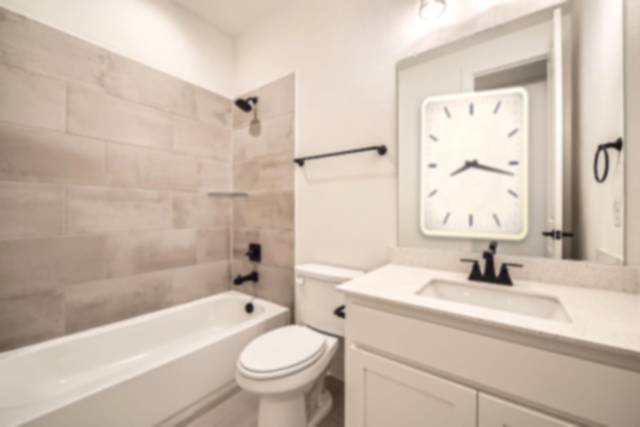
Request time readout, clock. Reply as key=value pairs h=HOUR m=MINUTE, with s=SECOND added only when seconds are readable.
h=8 m=17
